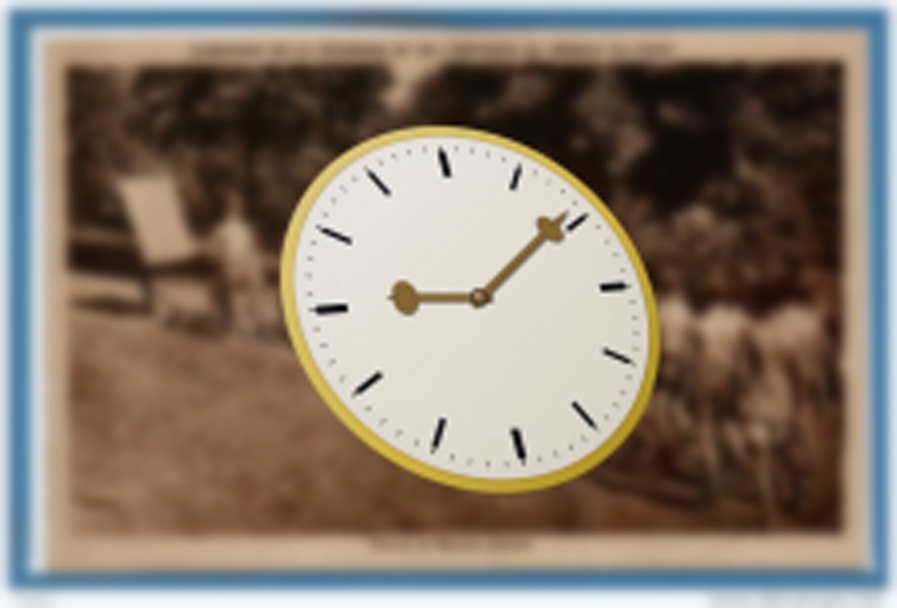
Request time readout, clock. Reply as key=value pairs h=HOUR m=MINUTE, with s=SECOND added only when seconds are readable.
h=9 m=9
